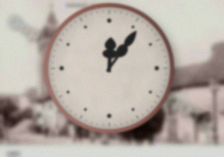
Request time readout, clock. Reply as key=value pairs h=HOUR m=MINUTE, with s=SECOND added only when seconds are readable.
h=12 m=6
